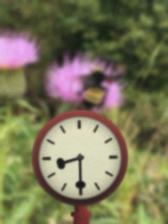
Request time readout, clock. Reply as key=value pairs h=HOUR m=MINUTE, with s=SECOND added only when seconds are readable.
h=8 m=30
